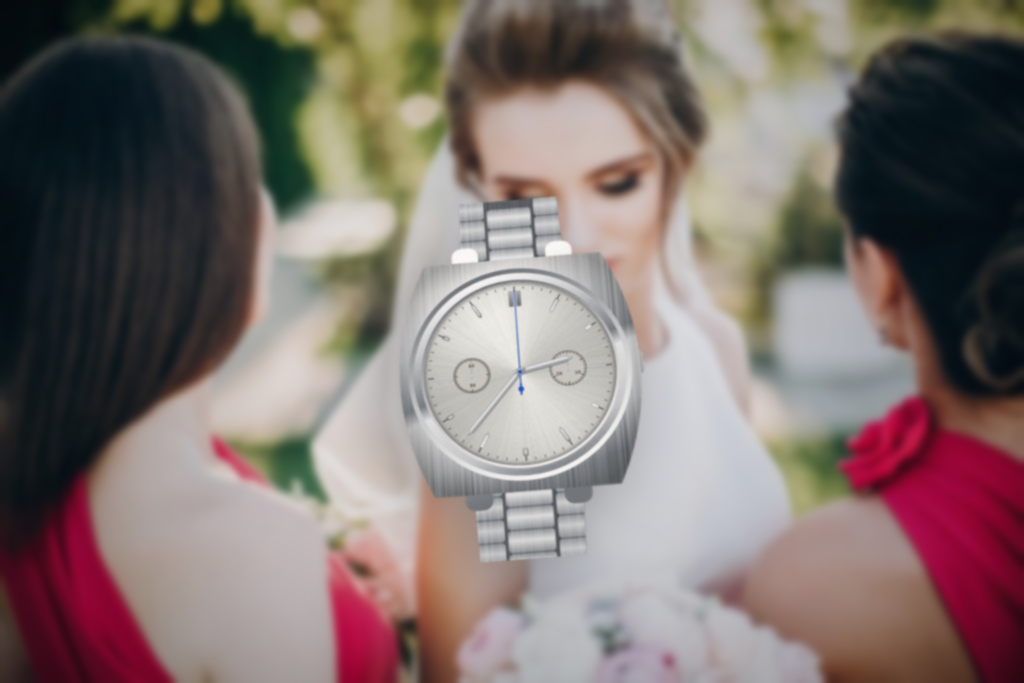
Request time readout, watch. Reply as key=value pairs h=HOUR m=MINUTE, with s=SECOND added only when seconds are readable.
h=2 m=37
